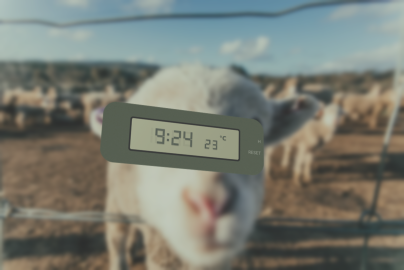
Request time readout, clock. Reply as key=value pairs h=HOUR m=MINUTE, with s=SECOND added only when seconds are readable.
h=9 m=24
